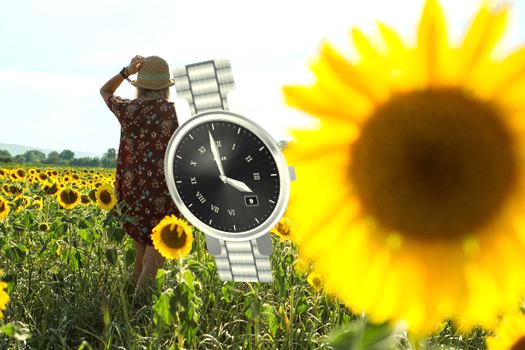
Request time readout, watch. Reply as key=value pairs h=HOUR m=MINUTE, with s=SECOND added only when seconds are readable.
h=3 m=59
